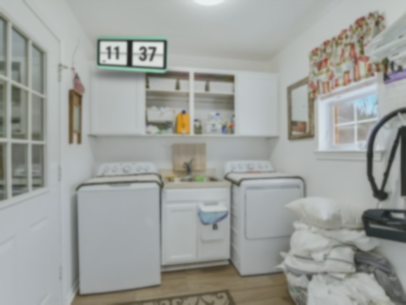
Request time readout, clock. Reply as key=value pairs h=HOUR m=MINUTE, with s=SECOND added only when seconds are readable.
h=11 m=37
